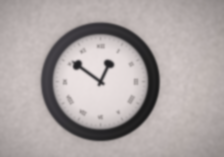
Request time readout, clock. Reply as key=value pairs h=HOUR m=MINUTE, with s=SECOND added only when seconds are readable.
h=12 m=51
